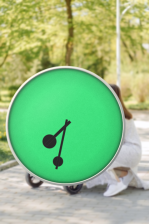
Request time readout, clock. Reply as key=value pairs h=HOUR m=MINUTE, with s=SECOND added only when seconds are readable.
h=7 m=32
